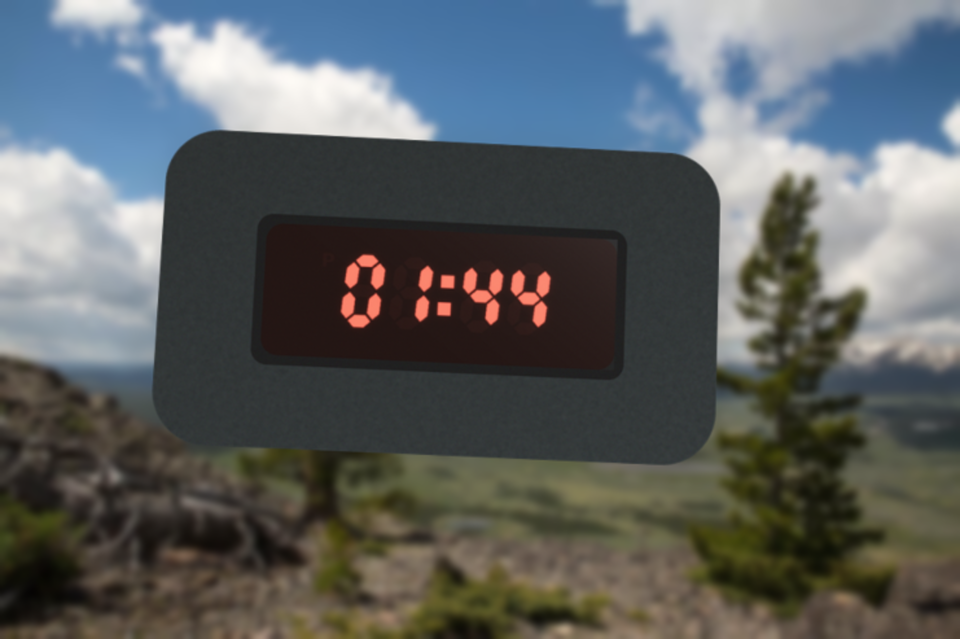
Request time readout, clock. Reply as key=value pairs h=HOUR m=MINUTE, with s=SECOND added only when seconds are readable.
h=1 m=44
